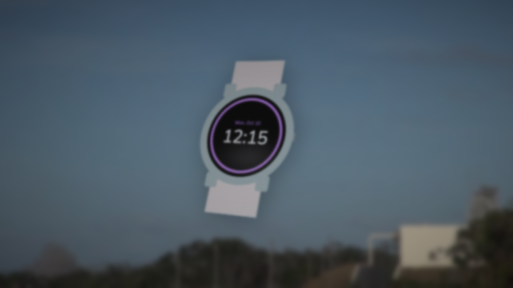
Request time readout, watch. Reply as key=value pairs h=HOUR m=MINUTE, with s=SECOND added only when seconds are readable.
h=12 m=15
